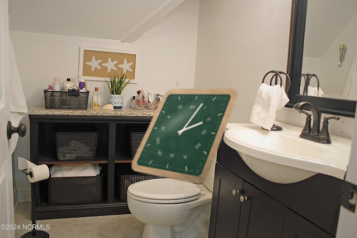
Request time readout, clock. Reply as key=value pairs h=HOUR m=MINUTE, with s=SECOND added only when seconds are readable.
h=2 m=3
